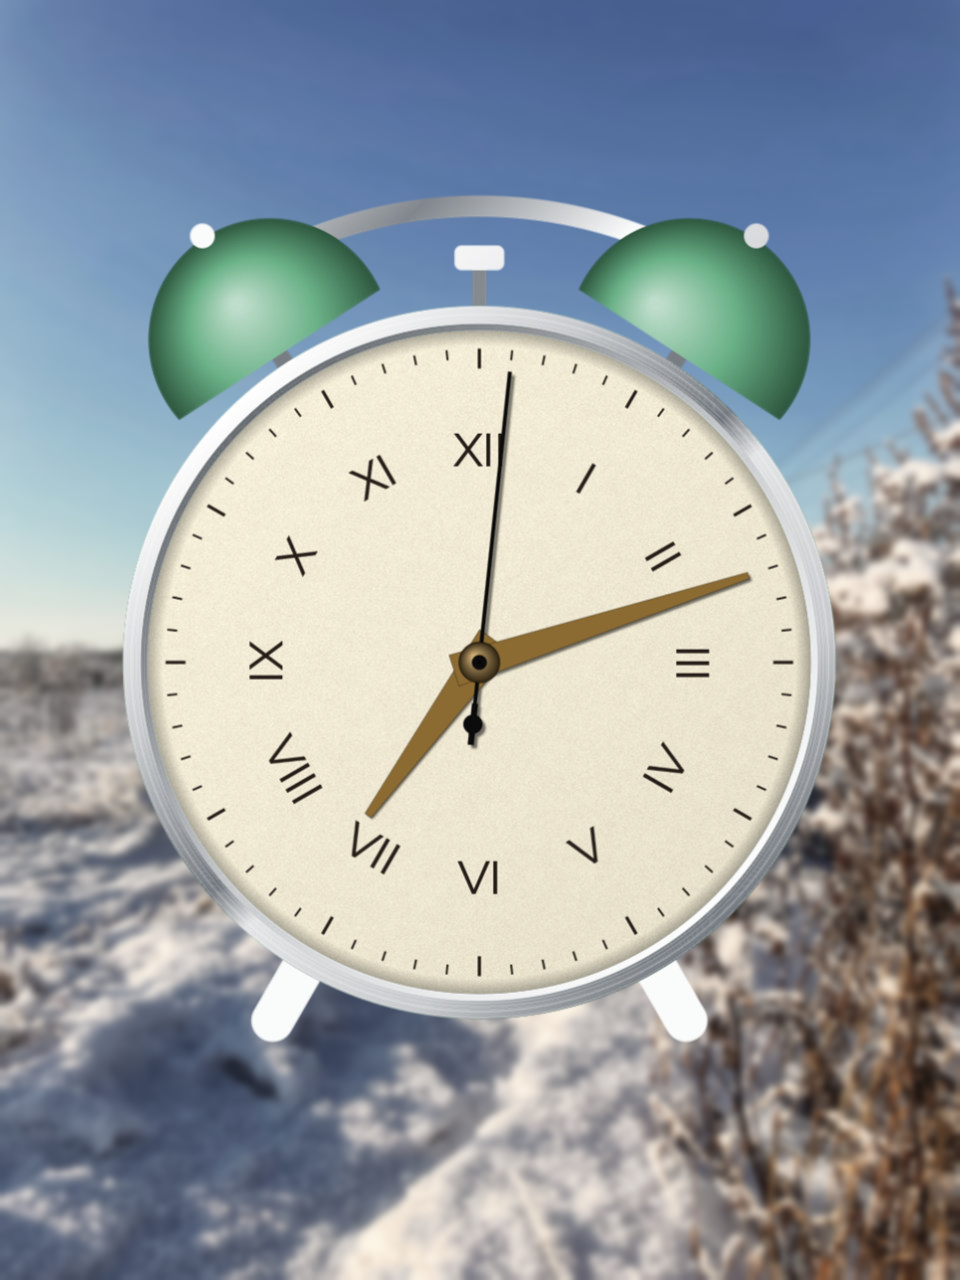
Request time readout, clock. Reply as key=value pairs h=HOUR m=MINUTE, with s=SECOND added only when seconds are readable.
h=7 m=12 s=1
